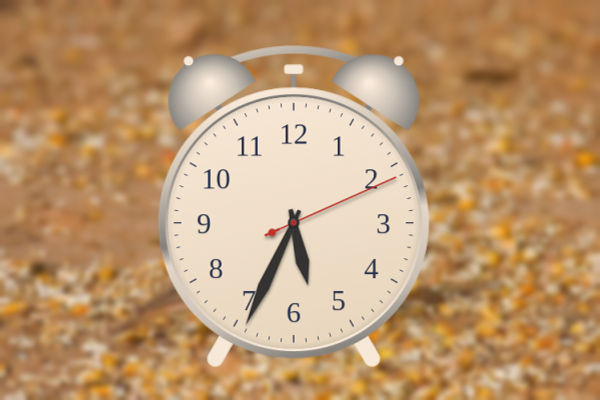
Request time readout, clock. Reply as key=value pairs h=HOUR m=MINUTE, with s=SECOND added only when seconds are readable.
h=5 m=34 s=11
